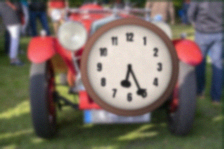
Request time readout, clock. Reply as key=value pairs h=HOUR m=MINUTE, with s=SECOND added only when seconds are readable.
h=6 m=26
